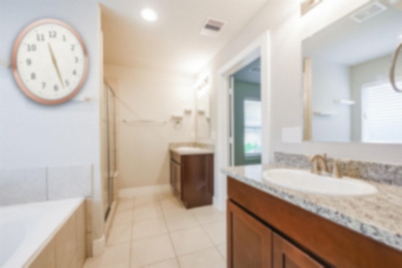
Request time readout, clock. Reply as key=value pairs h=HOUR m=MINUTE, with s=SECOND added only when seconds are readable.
h=11 m=27
